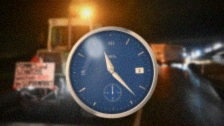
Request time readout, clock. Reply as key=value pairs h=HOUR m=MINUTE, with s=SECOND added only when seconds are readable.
h=11 m=23
